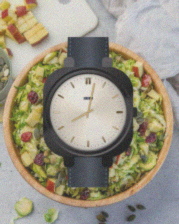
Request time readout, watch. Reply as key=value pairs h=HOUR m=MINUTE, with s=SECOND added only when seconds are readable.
h=8 m=2
